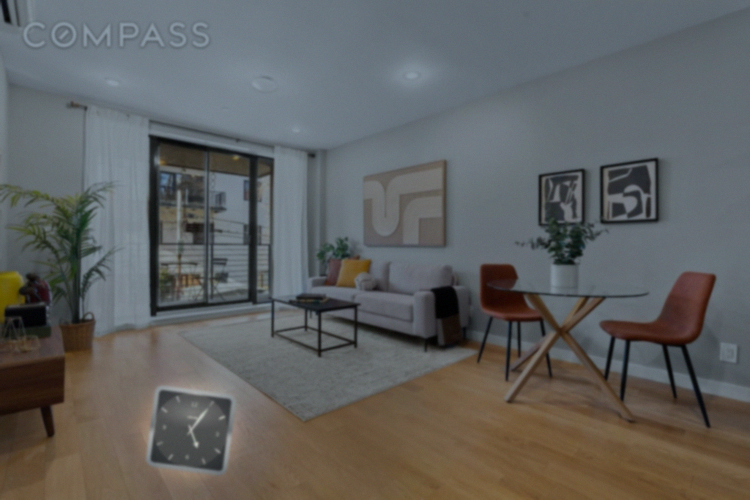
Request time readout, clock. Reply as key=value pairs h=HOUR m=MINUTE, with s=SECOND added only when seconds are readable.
h=5 m=5
